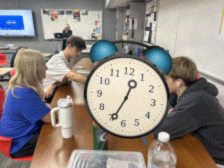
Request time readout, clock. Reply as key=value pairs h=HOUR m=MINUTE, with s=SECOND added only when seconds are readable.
h=12 m=34
